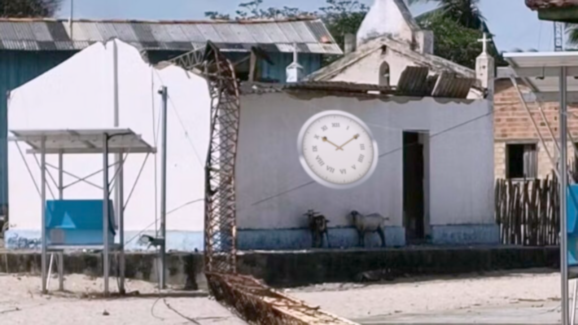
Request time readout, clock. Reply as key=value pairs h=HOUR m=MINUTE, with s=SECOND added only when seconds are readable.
h=10 m=10
